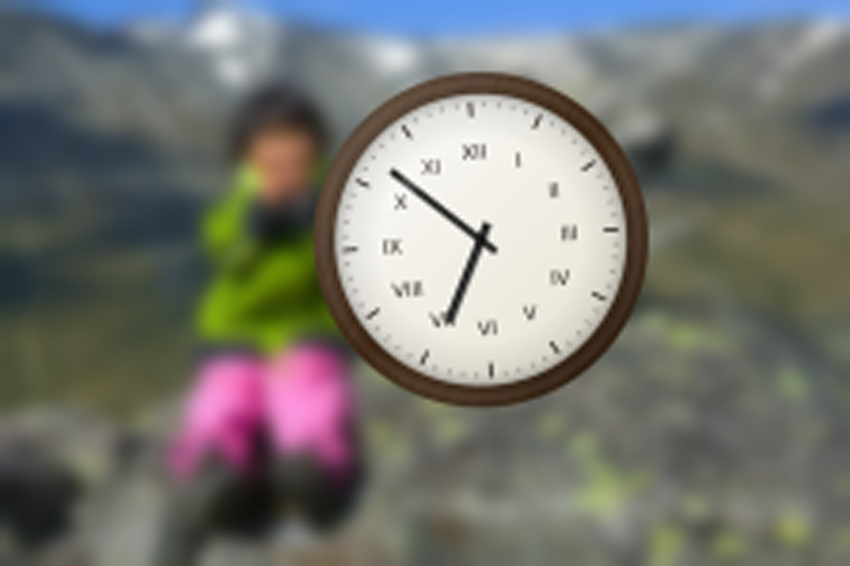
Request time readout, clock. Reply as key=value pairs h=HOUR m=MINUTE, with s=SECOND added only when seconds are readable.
h=6 m=52
